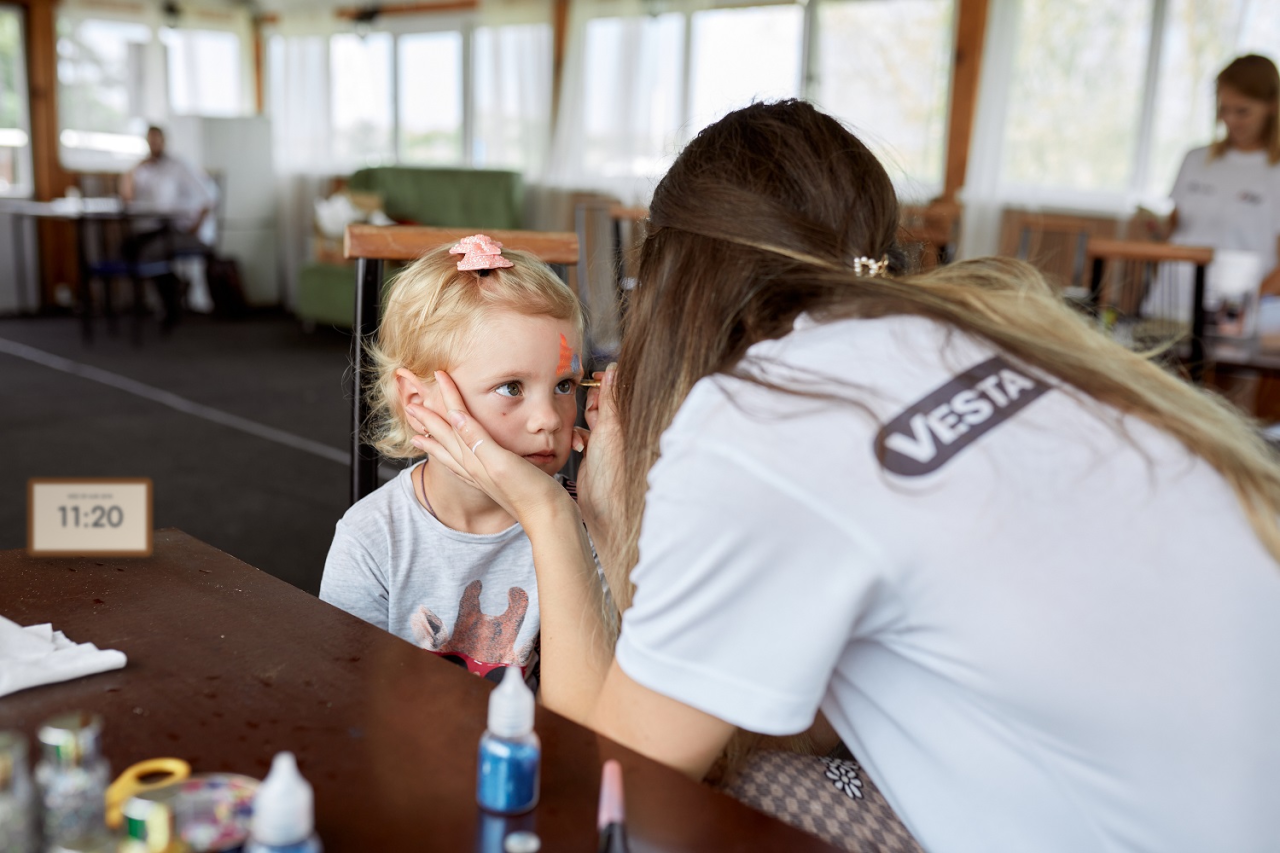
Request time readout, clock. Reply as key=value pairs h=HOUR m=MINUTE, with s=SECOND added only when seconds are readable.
h=11 m=20
